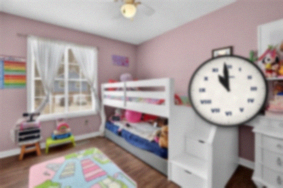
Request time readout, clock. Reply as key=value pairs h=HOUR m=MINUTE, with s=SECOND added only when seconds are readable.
h=10 m=59
